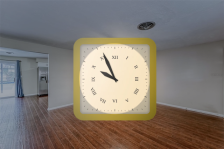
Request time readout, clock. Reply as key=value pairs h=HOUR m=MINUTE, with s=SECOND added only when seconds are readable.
h=9 m=56
